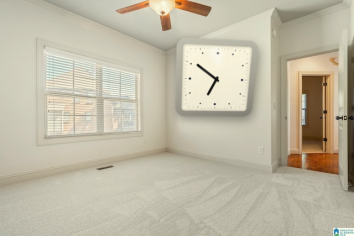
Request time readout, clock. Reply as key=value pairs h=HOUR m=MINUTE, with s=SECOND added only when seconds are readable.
h=6 m=51
